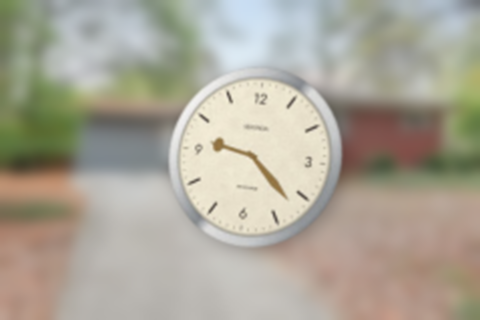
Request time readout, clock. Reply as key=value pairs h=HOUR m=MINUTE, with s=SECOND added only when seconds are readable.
h=9 m=22
